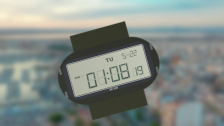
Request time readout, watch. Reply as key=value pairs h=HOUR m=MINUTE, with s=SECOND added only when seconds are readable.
h=1 m=8 s=19
